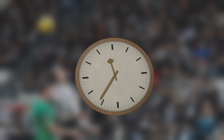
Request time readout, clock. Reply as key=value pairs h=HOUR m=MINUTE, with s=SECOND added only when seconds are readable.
h=11 m=36
